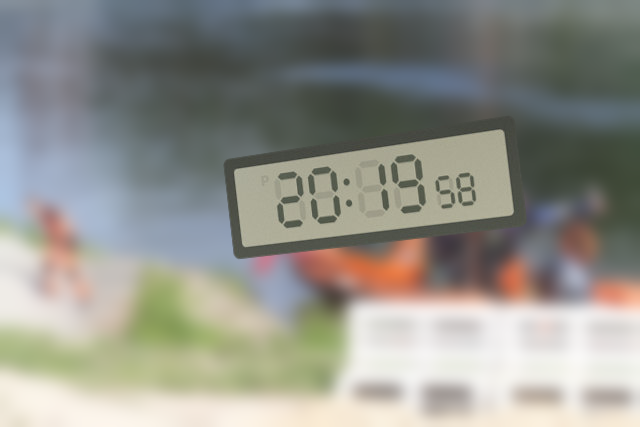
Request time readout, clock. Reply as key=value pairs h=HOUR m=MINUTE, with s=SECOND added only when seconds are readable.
h=20 m=19 s=58
